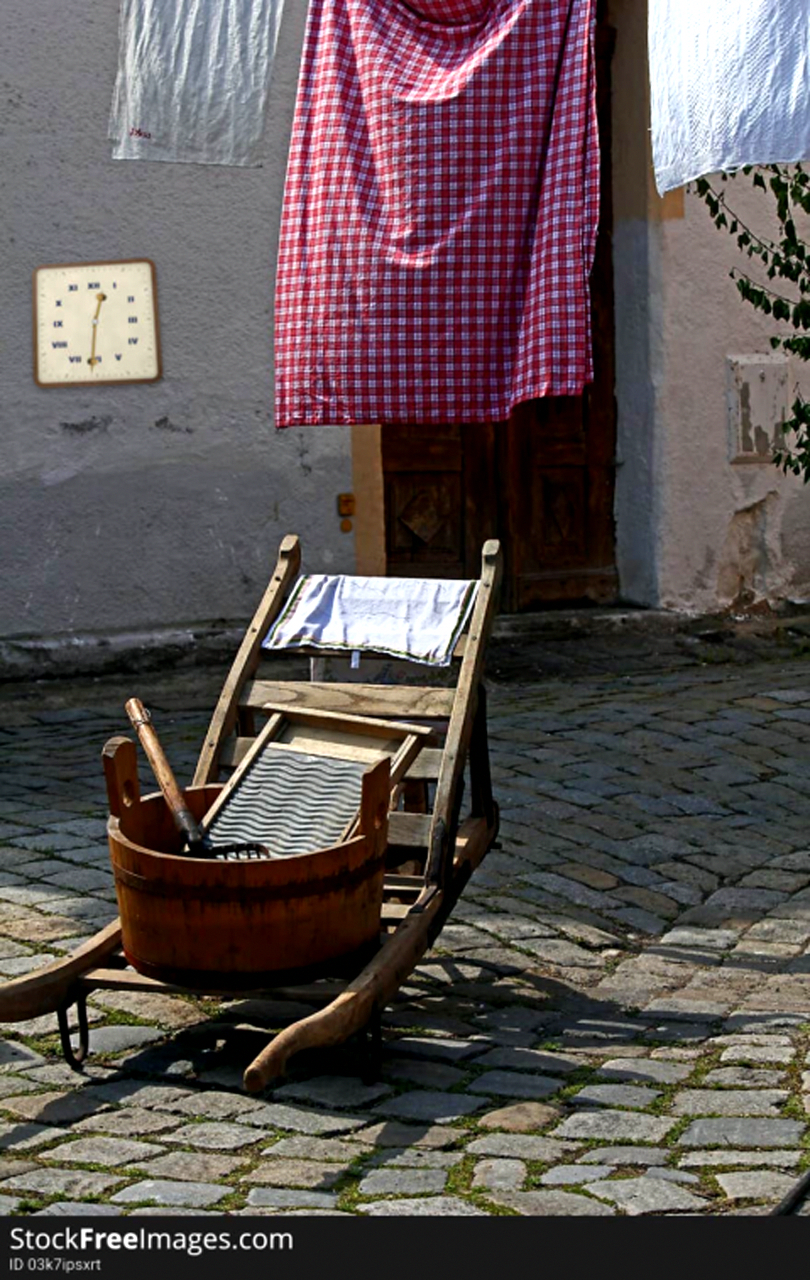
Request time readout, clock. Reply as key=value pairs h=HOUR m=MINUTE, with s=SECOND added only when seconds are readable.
h=12 m=31
